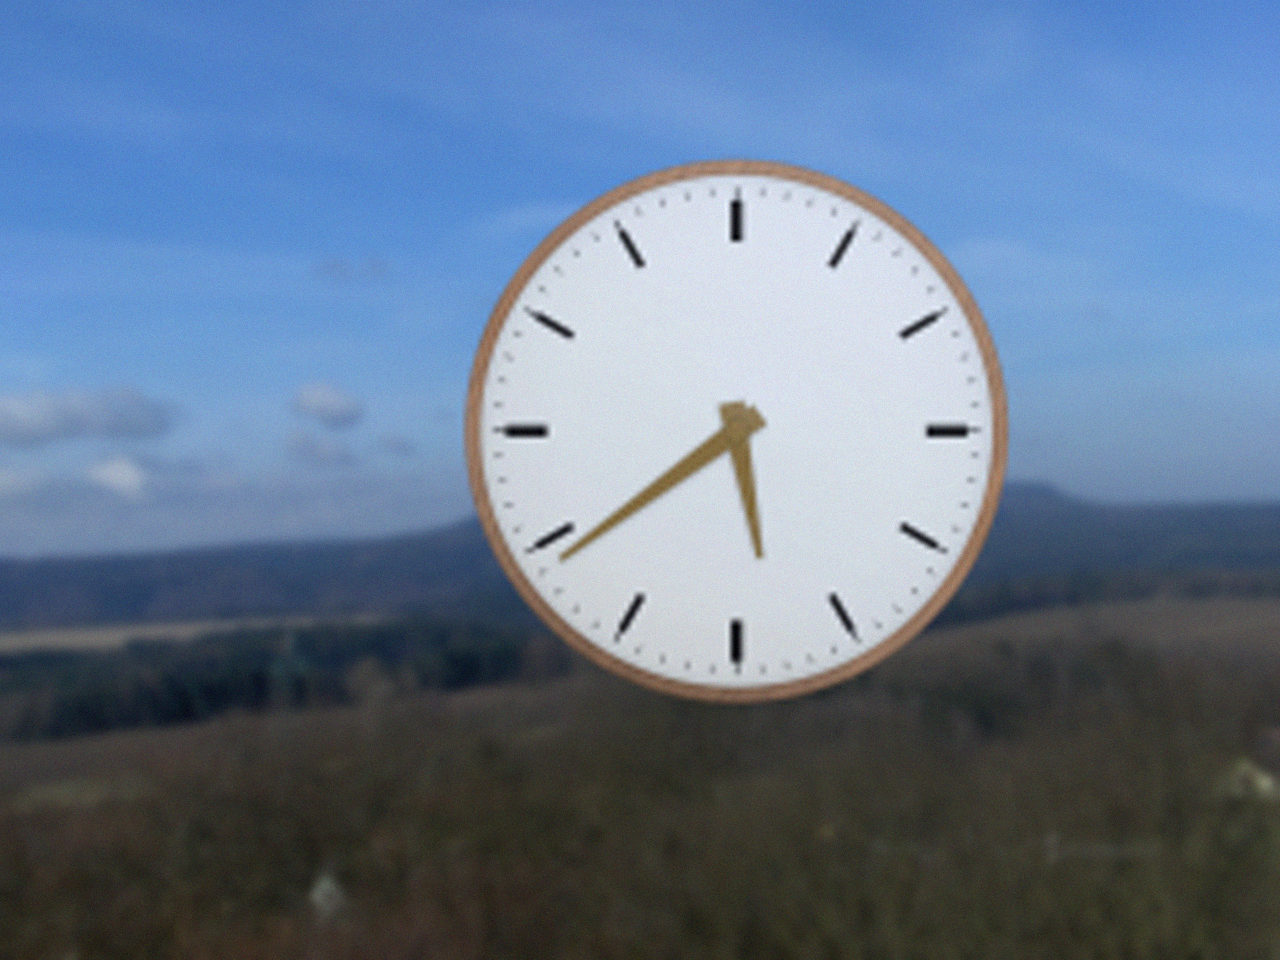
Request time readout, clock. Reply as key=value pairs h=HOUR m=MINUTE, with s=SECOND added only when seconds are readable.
h=5 m=39
